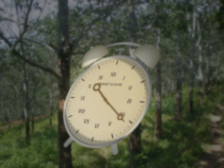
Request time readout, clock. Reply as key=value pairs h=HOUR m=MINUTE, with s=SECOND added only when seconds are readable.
h=10 m=21
